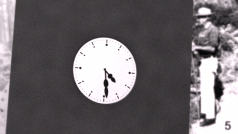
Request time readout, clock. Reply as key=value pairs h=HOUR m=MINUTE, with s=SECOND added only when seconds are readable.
h=4 m=29
